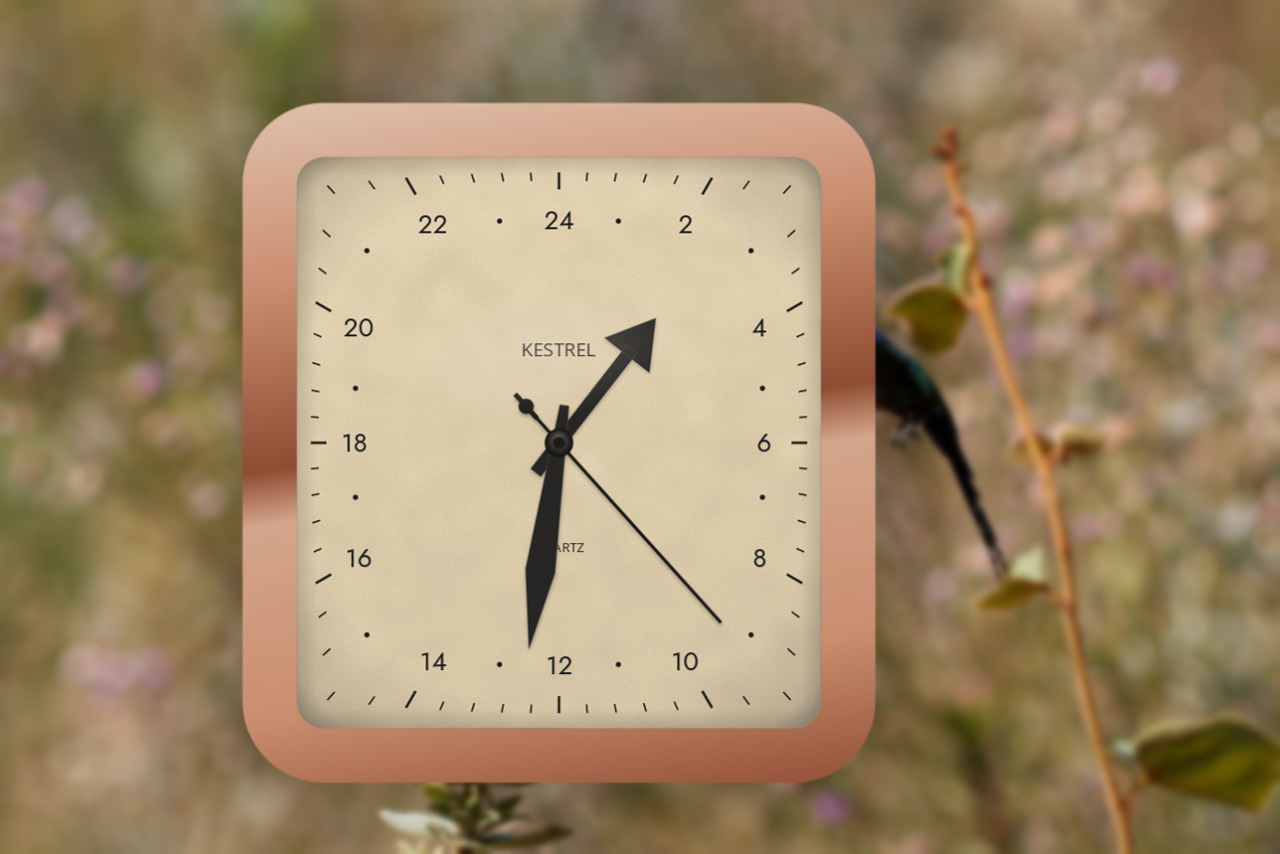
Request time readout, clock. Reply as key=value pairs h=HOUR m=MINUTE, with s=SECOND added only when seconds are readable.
h=2 m=31 s=23
